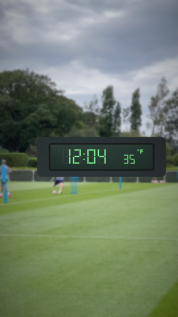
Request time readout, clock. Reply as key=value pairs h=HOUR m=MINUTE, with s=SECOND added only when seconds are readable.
h=12 m=4
